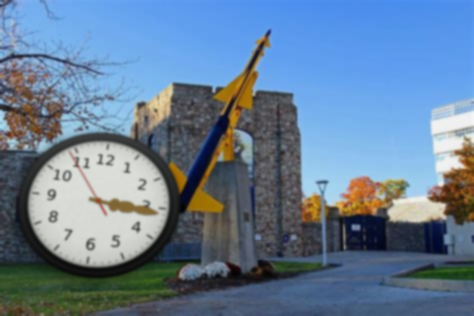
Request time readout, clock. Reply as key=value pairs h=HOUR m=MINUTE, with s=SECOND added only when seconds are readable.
h=3 m=15 s=54
